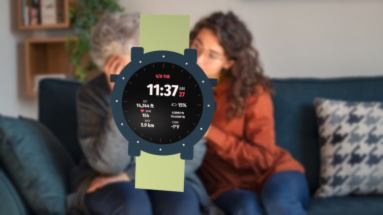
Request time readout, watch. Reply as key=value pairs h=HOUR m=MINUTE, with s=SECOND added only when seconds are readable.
h=11 m=37
